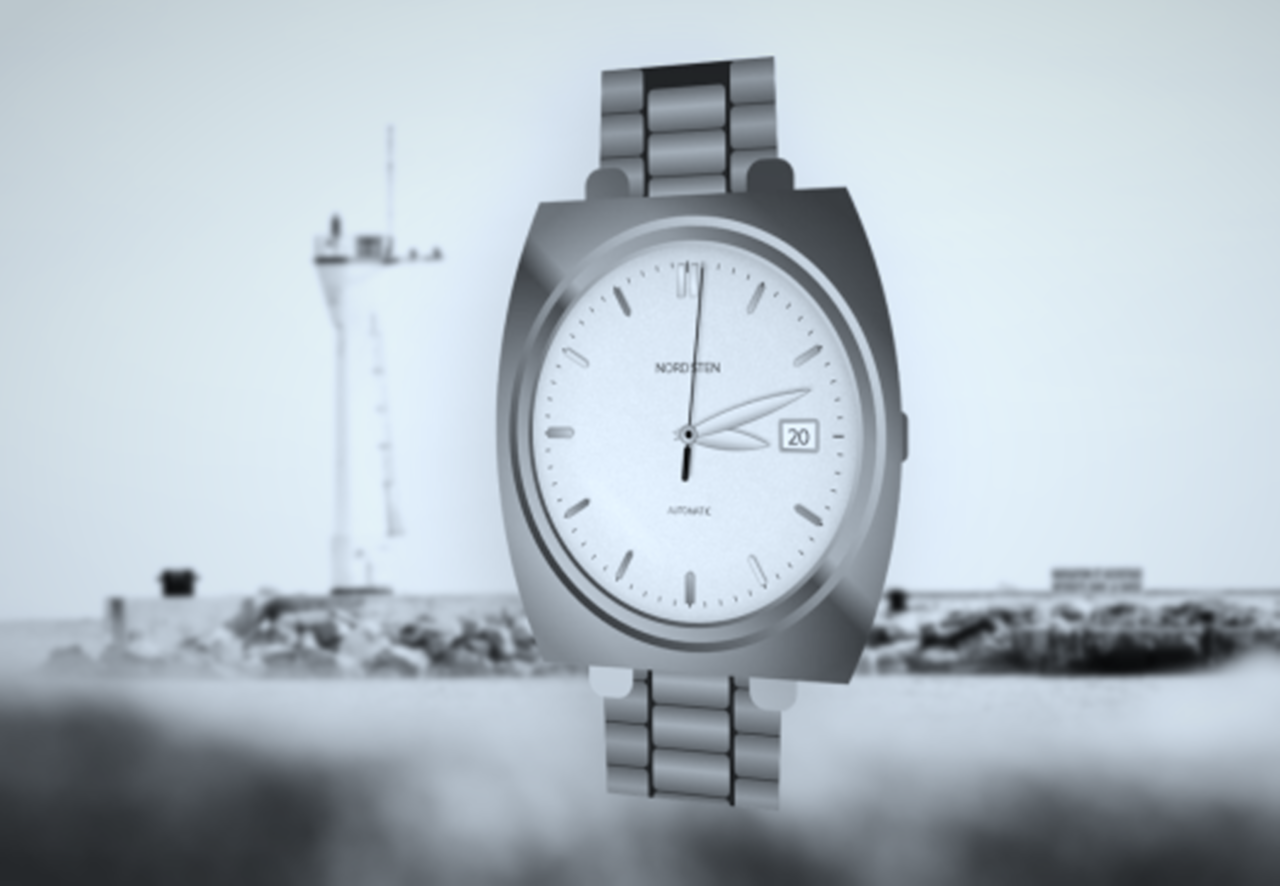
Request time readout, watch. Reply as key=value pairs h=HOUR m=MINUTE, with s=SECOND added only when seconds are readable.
h=3 m=12 s=1
